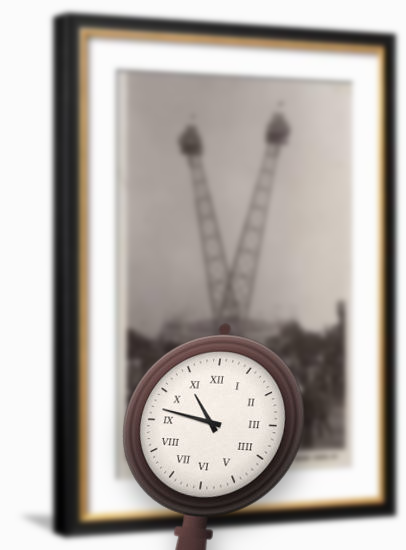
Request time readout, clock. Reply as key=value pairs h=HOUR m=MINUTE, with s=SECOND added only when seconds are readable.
h=10 m=47
